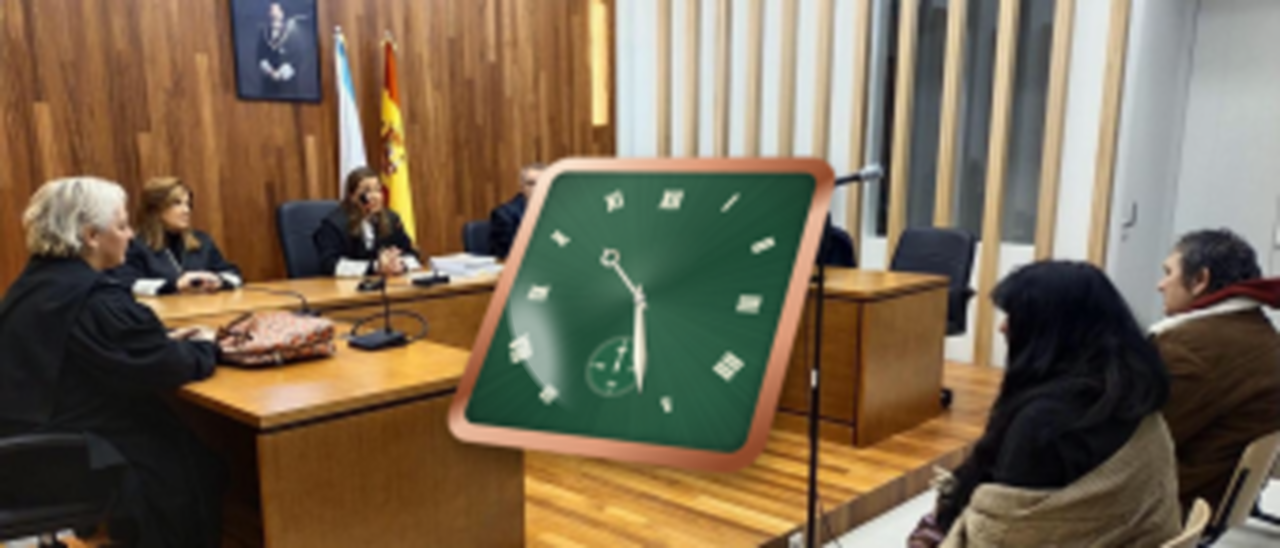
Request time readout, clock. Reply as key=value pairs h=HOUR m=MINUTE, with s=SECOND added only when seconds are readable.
h=10 m=27
